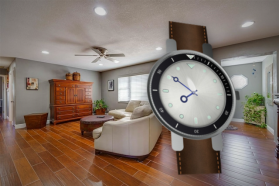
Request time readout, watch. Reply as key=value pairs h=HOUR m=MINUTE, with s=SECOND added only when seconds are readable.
h=7 m=51
